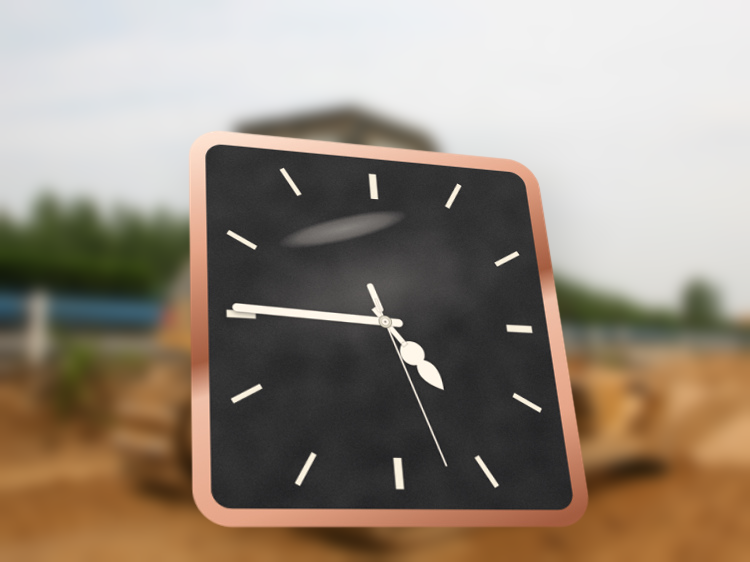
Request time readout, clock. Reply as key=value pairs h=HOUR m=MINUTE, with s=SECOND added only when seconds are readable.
h=4 m=45 s=27
